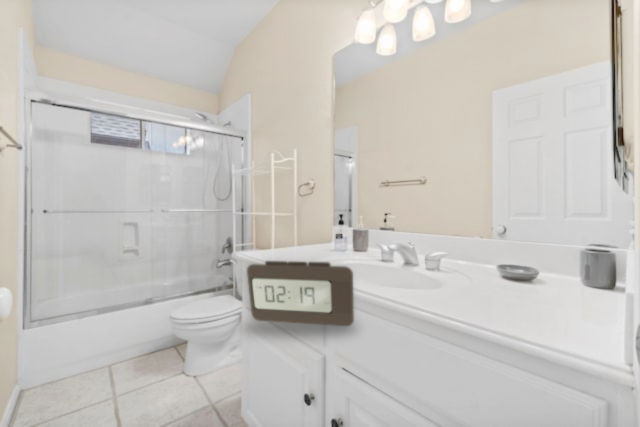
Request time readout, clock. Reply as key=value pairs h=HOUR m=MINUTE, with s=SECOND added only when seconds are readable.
h=2 m=19
